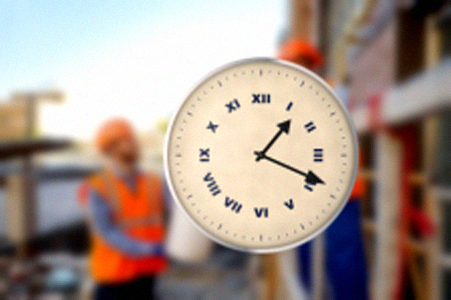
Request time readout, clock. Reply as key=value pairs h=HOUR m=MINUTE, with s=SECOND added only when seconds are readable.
h=1 m=19
